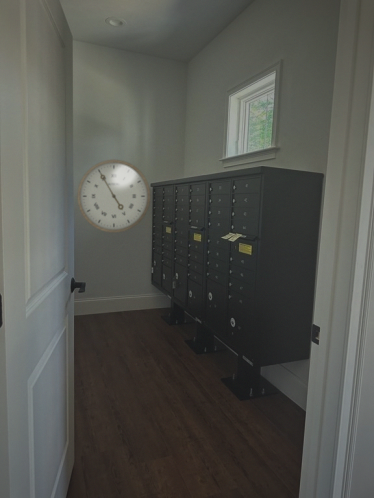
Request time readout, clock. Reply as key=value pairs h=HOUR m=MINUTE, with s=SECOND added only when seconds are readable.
h=4 m=55
